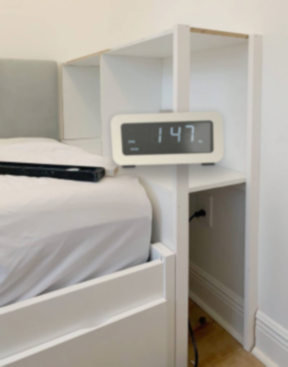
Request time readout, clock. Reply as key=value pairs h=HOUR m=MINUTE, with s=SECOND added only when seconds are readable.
h=1 m=47
